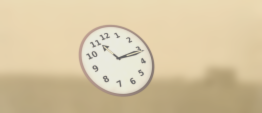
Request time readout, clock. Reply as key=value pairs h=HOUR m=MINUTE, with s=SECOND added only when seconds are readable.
h=11 m=16
